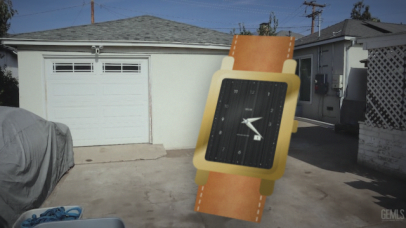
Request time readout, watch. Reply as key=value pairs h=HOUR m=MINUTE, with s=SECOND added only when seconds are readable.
h=2 m=21
